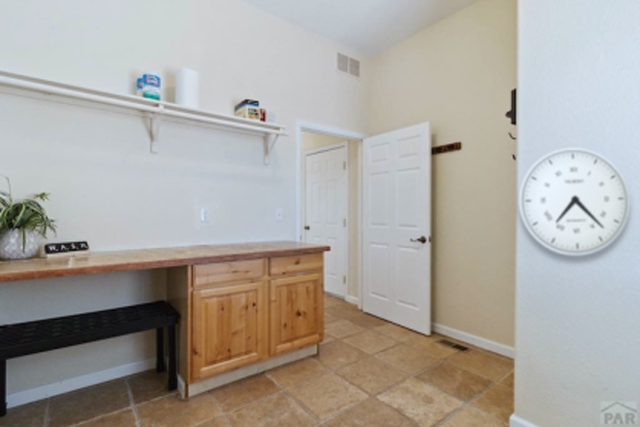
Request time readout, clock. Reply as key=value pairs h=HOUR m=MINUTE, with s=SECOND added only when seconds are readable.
h=7 m=23
